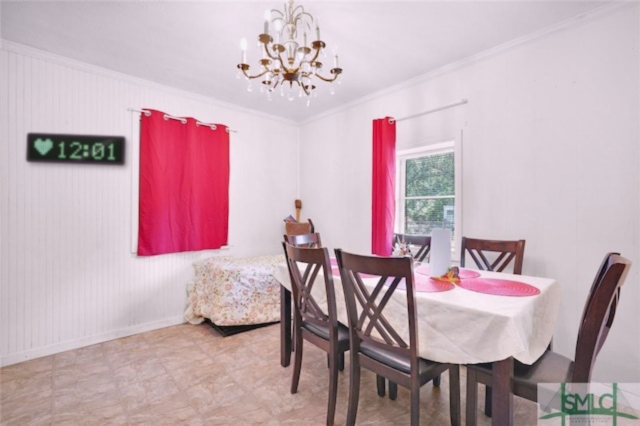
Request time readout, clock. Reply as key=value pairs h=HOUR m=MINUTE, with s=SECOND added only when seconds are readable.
h=12 m=1
